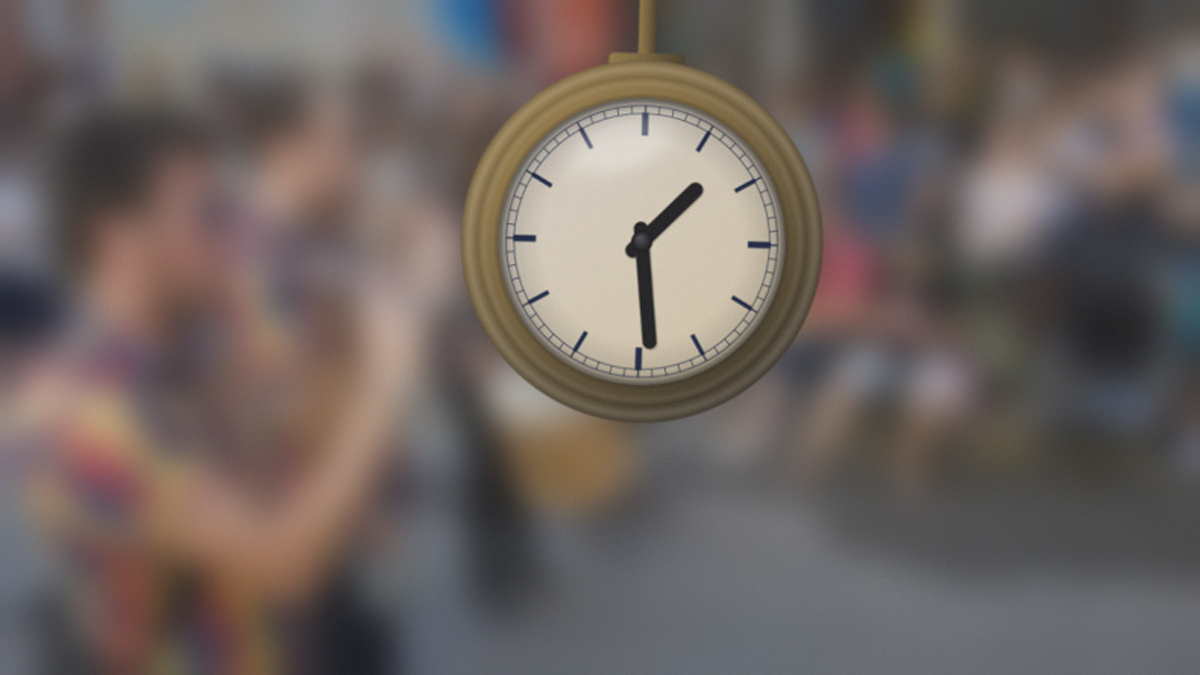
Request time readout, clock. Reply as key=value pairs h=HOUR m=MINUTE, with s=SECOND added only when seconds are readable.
h=1 m=29
